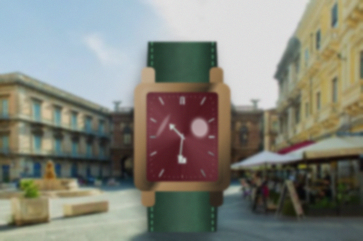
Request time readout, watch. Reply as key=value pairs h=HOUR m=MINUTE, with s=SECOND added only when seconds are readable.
h=10 m=31
